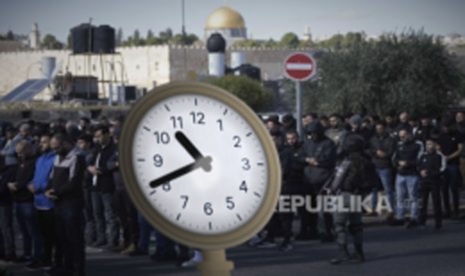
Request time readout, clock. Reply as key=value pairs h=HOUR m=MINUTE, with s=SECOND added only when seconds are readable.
h=10 m=41
